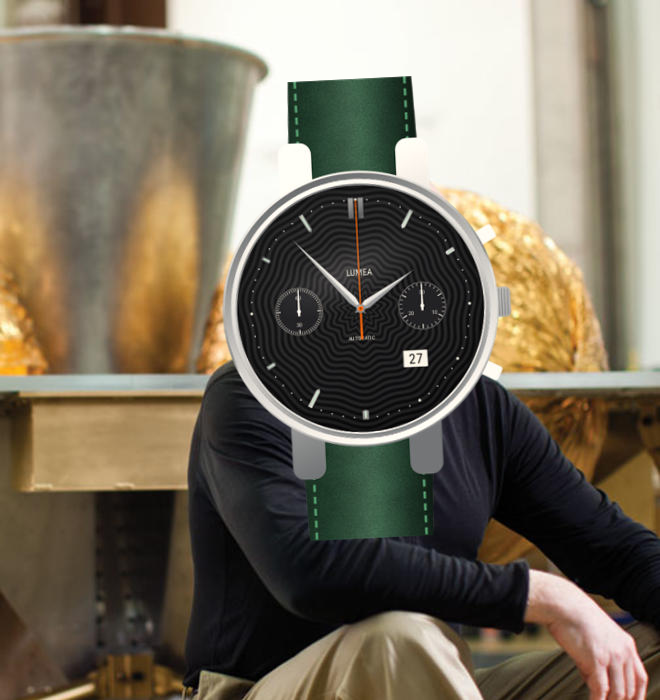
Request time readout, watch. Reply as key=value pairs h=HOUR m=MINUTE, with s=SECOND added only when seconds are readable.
h=1 m=53
